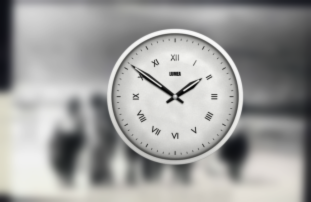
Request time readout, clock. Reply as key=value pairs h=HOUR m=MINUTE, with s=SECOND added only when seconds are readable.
h=1 m=51
